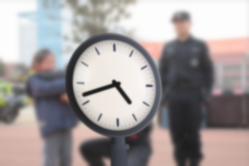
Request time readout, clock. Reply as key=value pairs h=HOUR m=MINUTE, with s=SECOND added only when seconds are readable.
h=4 m=42
